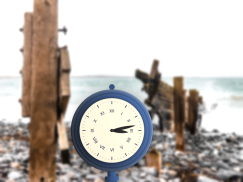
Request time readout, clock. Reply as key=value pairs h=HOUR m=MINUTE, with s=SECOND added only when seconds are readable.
h=3 m=13
